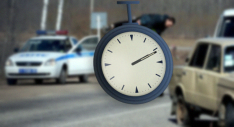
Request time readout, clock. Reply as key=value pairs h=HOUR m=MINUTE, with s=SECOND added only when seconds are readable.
h=2 m=11
